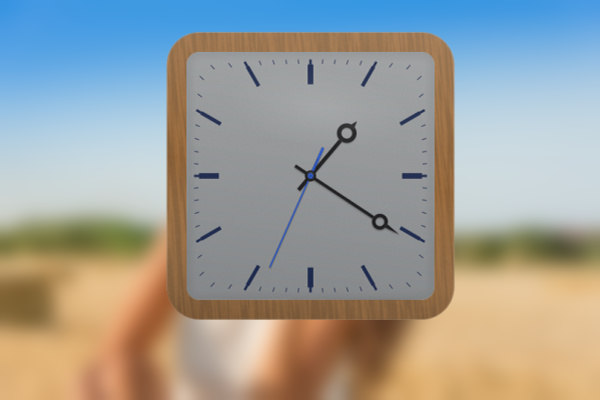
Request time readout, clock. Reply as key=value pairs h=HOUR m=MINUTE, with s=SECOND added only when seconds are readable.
h=1 m=20 s=34
